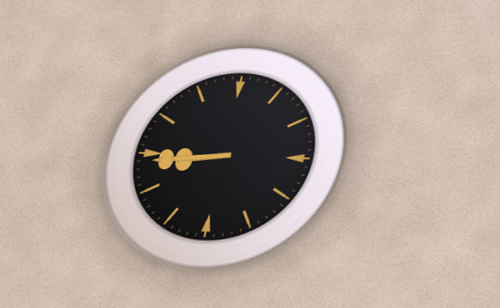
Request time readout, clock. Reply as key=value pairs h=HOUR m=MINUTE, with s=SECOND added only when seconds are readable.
h=8 m=44
